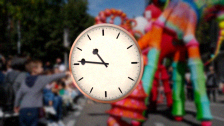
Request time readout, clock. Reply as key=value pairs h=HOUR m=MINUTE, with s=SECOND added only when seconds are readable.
h=10 m=46
